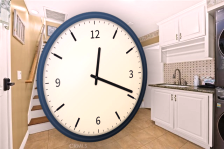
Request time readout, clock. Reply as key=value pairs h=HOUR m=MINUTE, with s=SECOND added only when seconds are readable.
h=12 m=19
